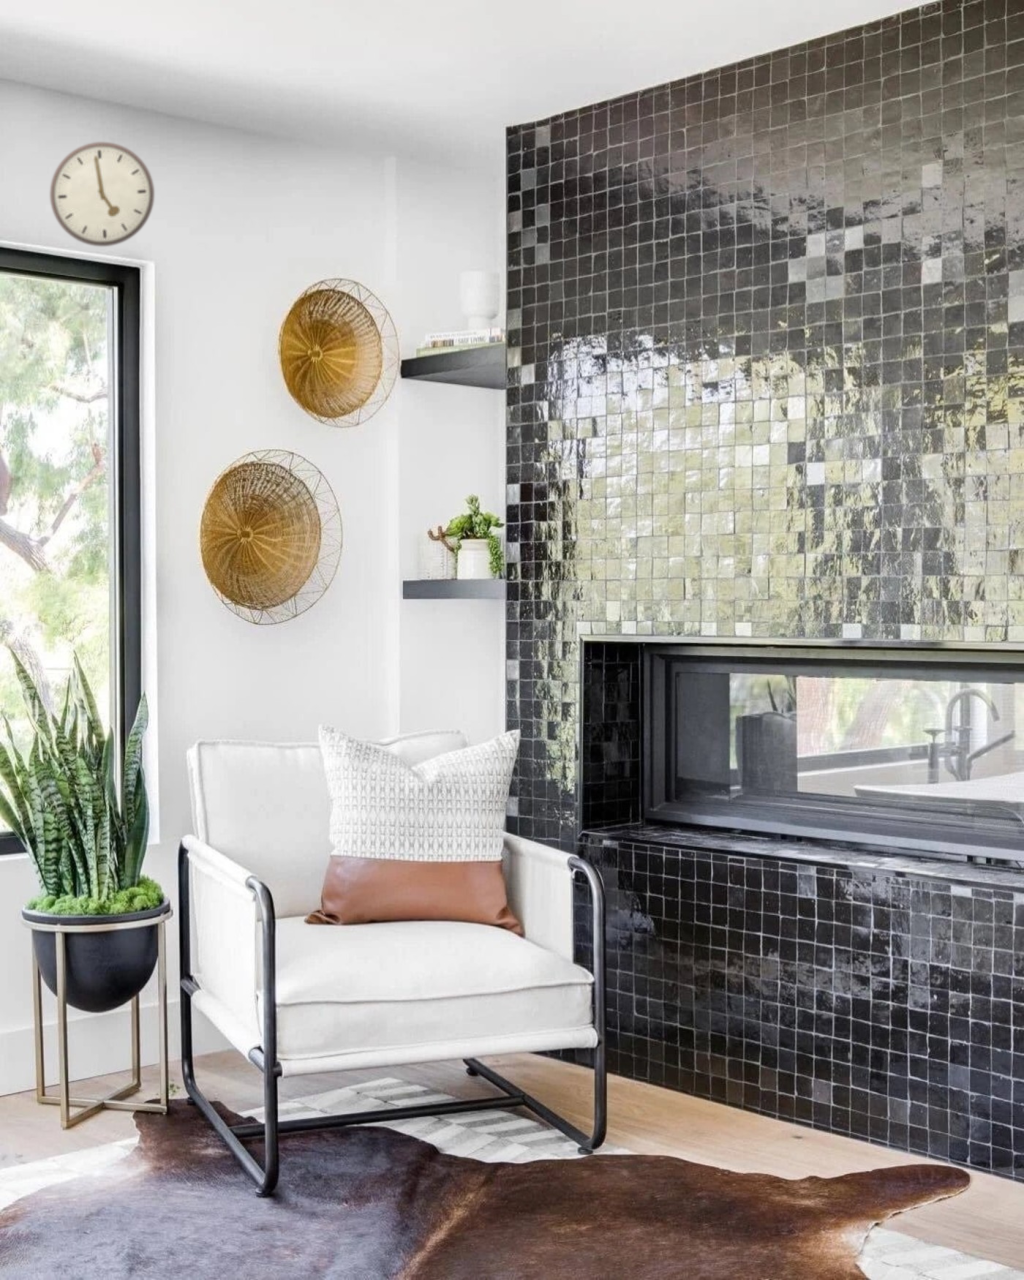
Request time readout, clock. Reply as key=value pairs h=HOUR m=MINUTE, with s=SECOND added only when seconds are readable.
h=4 m=59
